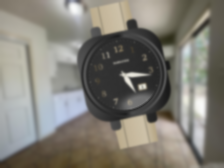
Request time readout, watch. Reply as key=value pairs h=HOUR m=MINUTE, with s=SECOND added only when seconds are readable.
h=5 m=17
